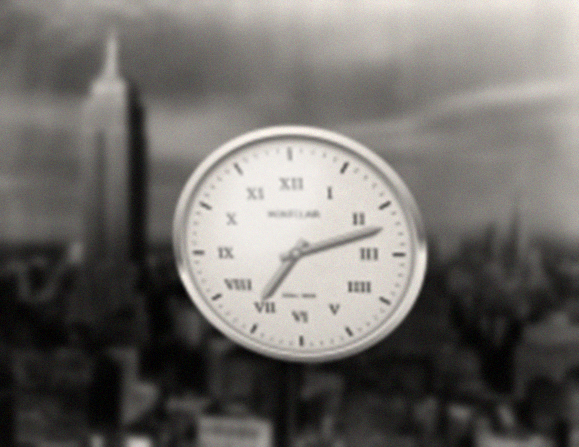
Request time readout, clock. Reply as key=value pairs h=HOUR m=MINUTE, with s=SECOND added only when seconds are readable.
h=7 m=12
